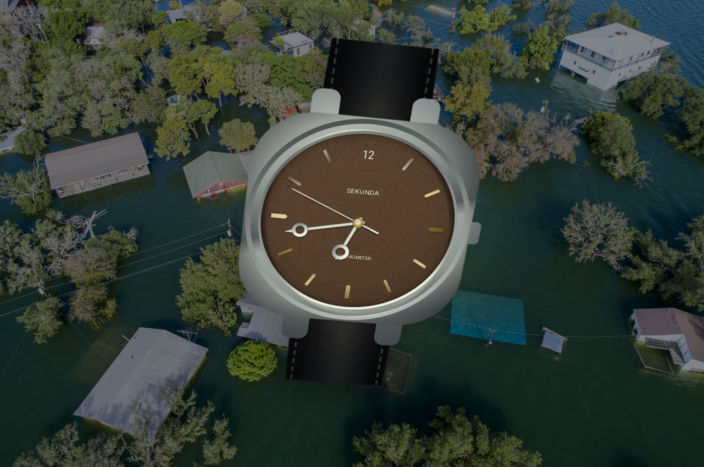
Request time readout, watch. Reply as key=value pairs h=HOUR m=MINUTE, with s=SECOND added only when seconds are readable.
h=6 m=42 s=49
